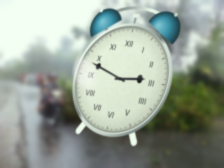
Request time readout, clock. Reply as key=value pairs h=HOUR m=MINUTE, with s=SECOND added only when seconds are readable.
h=2 m=48
